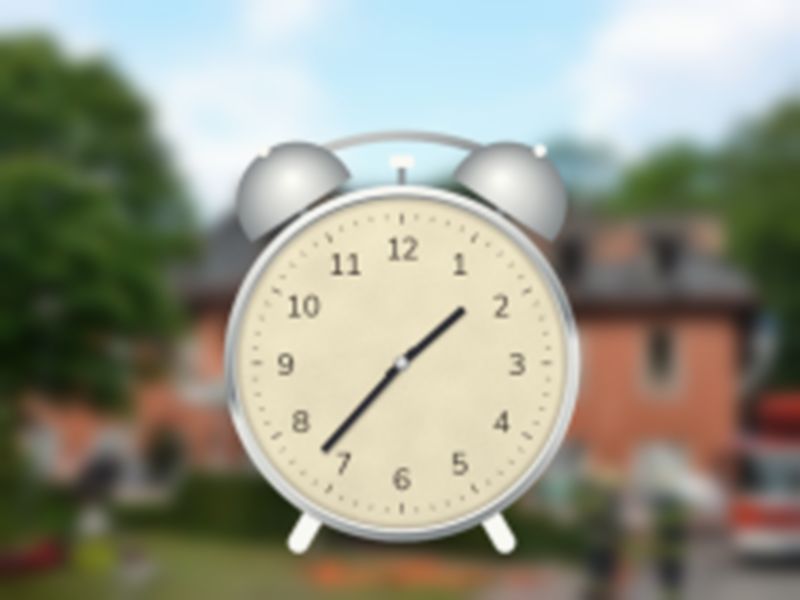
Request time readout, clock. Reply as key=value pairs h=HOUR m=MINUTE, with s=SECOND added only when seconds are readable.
h=1 m=37
